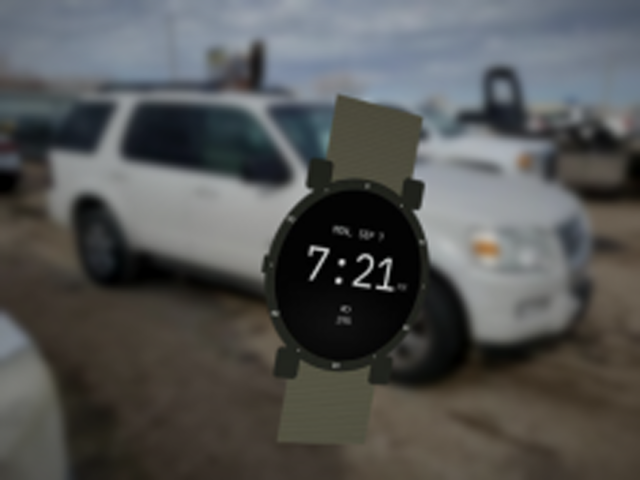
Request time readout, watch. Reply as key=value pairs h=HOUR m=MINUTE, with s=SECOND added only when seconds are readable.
h=7 m=21
